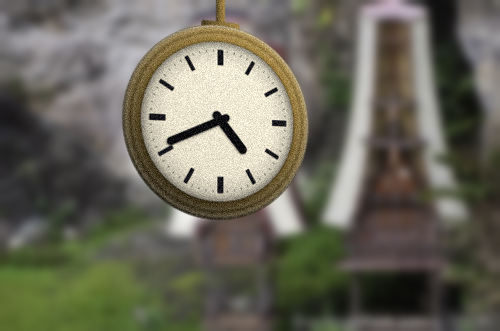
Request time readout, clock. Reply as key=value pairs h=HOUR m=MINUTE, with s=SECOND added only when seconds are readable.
h=4 m=41
